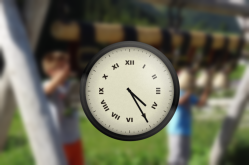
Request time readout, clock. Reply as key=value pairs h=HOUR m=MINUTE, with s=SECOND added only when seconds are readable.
h=4 m=25
